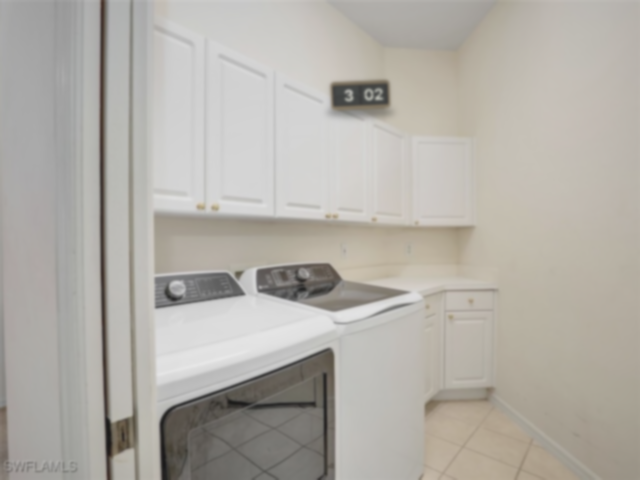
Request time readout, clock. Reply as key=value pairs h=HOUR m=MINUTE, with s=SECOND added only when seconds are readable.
h=3 m=2
